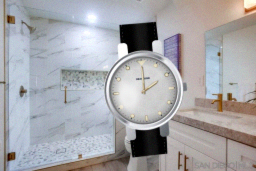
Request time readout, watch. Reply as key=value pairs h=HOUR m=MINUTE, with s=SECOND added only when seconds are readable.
h=2 m=0
